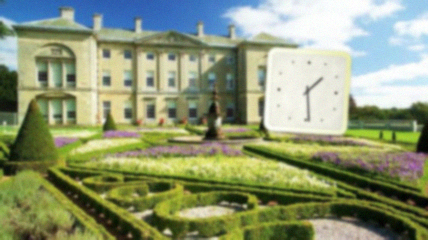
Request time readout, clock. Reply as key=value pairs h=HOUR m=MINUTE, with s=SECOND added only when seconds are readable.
h=1 m=29
